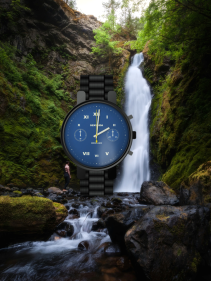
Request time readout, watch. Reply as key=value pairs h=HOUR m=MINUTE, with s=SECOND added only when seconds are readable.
h=2 m=1
